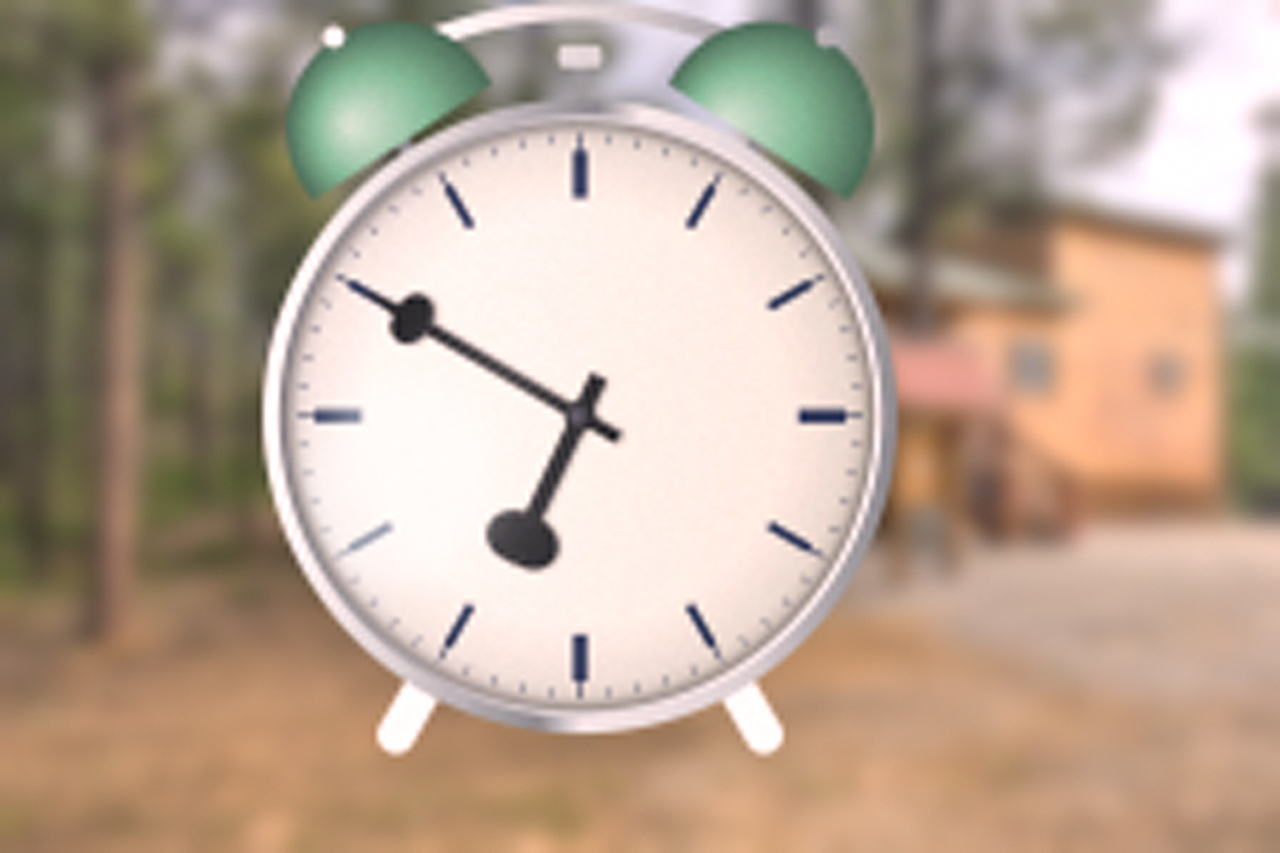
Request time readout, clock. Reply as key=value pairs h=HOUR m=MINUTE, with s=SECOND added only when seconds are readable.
h=6 m=50
